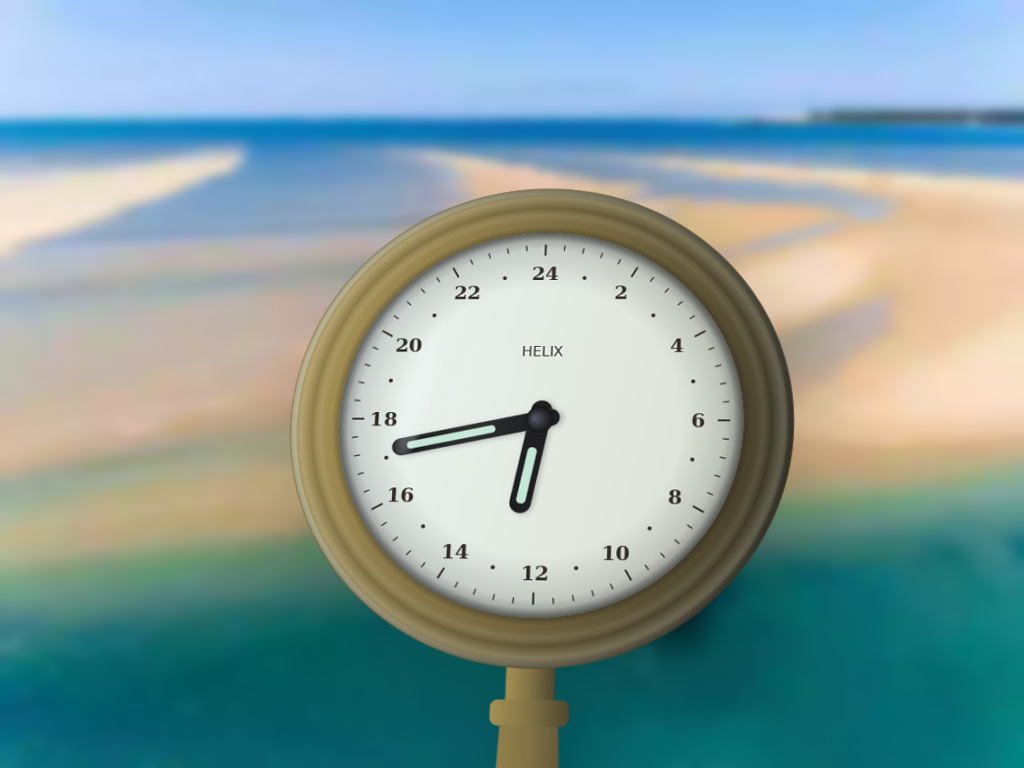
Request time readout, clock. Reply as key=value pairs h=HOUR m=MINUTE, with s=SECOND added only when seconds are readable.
h=12 m=43
